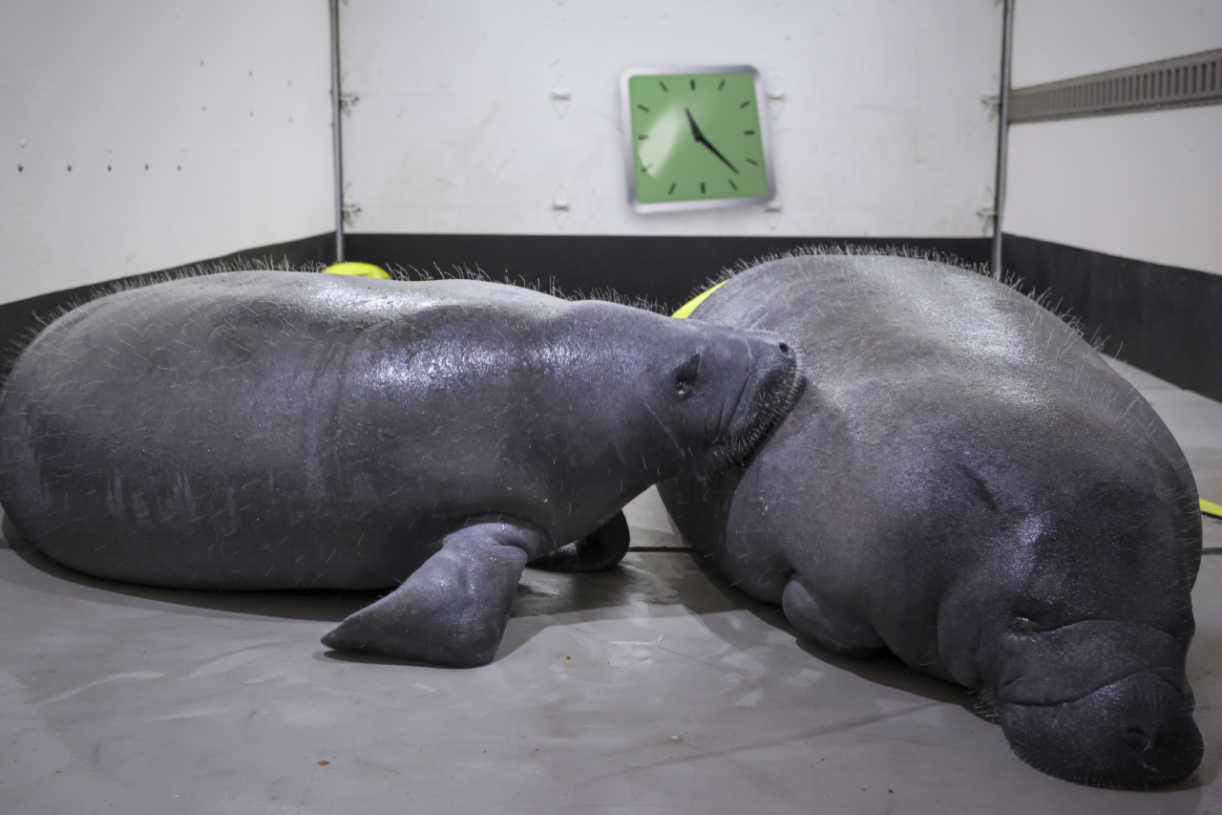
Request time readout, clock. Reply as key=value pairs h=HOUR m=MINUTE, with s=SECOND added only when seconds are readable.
h=11 m=23
